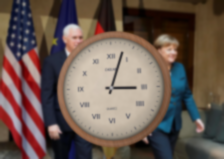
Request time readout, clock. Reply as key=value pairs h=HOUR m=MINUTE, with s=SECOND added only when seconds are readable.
h=3 m=3
